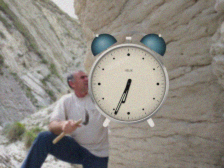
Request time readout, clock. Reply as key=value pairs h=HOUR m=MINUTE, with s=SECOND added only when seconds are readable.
h=6 m=34
